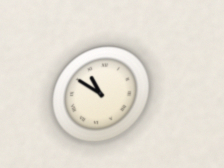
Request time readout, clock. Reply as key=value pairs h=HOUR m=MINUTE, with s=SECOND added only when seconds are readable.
h=10 m=50
